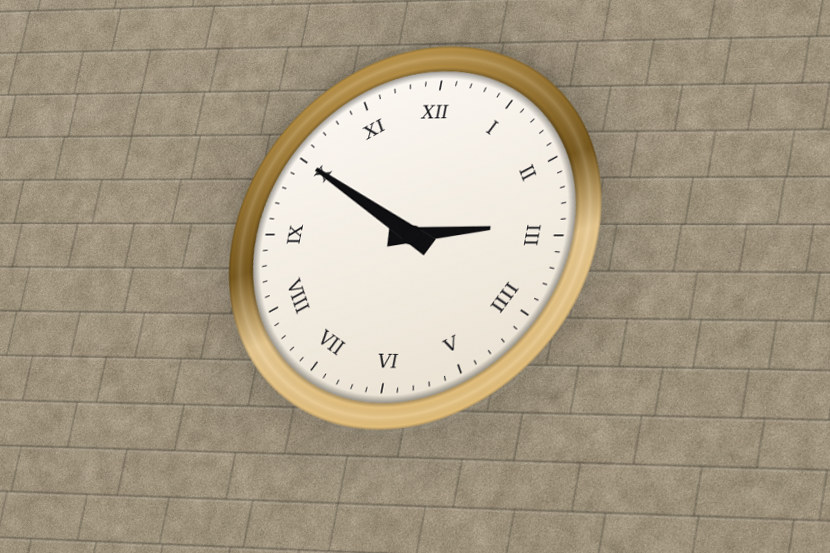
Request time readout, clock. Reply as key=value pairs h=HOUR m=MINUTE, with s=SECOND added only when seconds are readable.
h=2 m=50
